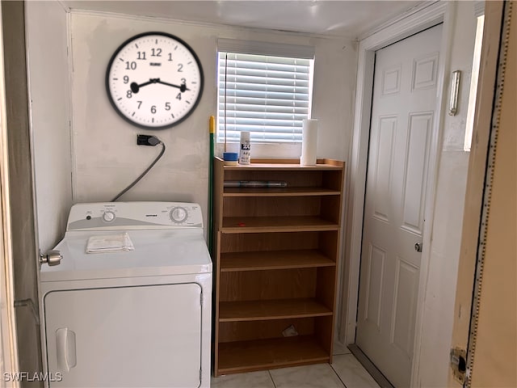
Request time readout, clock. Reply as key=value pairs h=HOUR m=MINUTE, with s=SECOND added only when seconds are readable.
h=8 m=17
